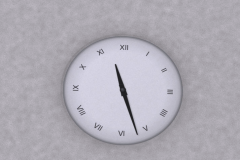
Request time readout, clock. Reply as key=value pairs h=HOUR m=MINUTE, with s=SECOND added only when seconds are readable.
h=11 m=27
